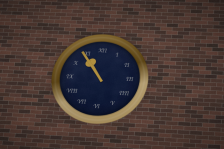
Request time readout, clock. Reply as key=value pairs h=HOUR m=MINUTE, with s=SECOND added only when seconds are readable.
h=10 m=54
